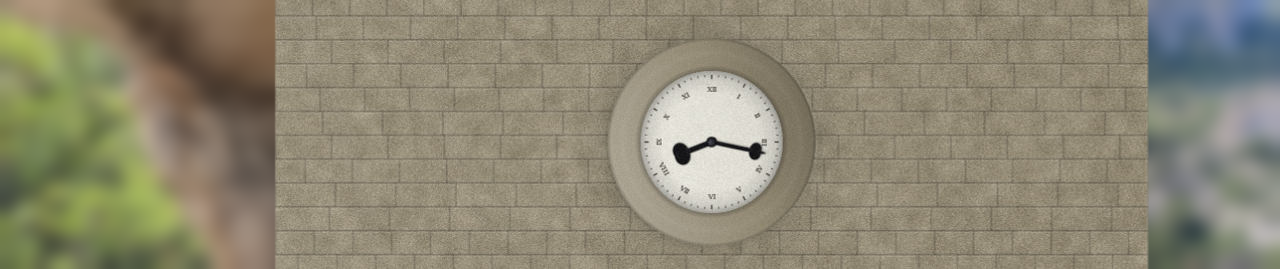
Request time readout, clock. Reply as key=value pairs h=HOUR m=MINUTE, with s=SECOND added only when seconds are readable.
h=8 m=17
